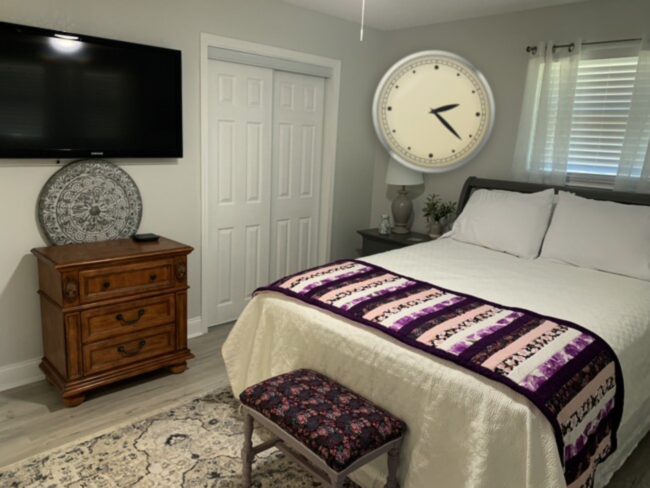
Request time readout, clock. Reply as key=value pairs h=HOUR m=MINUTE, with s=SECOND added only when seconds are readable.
h=2 m=22
